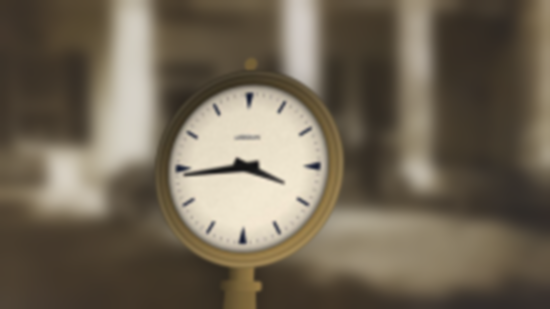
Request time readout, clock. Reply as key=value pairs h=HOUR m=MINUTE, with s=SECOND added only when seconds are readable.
h=3 m=44
